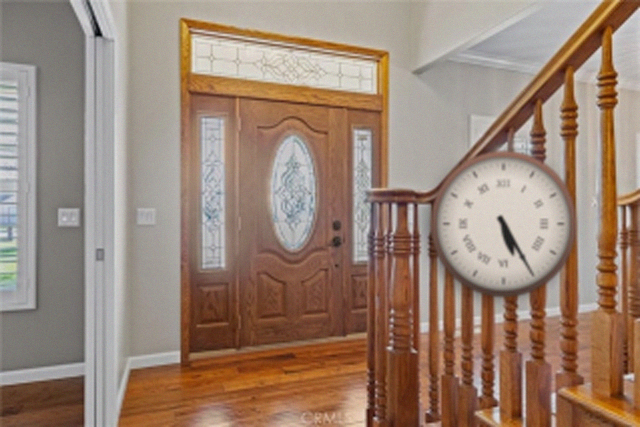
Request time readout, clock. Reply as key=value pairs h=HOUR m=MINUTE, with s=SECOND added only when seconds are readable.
h=5 m=25
